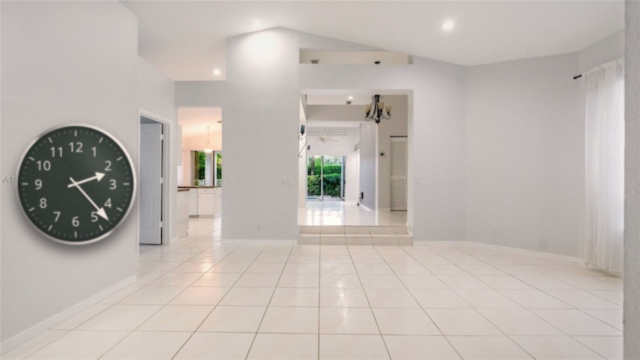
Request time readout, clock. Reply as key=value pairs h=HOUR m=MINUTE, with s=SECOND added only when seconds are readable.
h=2 m=23
